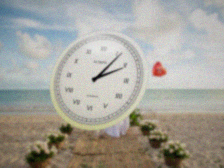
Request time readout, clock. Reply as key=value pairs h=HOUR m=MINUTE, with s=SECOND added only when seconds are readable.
h=2 m=6
